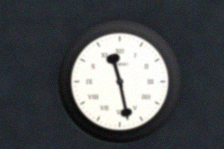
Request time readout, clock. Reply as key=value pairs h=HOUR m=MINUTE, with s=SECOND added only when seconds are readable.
h=11 m=28
